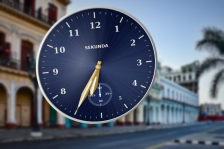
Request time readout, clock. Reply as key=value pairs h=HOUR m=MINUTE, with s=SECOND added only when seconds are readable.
h=6 m=35
